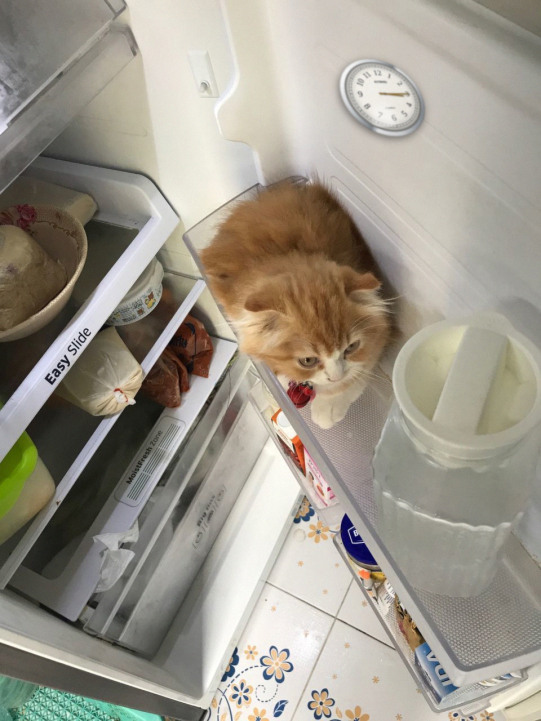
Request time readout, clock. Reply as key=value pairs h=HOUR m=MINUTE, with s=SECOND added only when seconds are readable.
h=3 m=15
